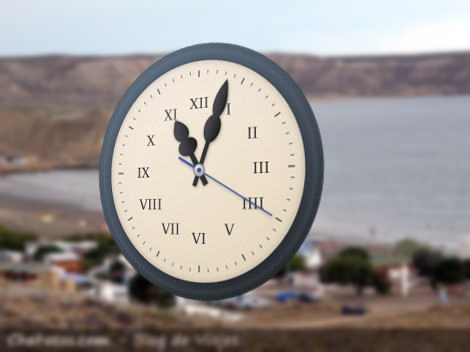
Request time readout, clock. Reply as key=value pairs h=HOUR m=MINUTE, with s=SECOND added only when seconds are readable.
h=11 m=3 s=20
